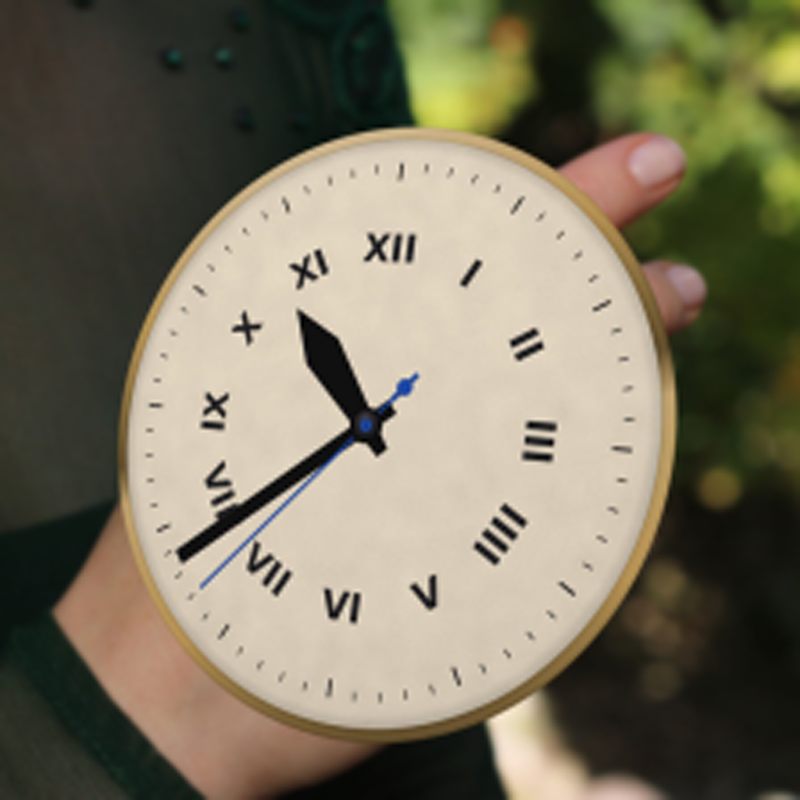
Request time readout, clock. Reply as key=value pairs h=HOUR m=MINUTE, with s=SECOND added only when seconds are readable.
h=10 m=38 s=37
